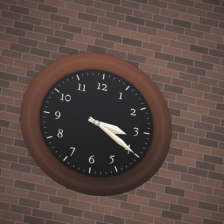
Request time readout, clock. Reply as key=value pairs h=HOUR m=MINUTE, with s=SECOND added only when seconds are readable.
h=3 m=20
